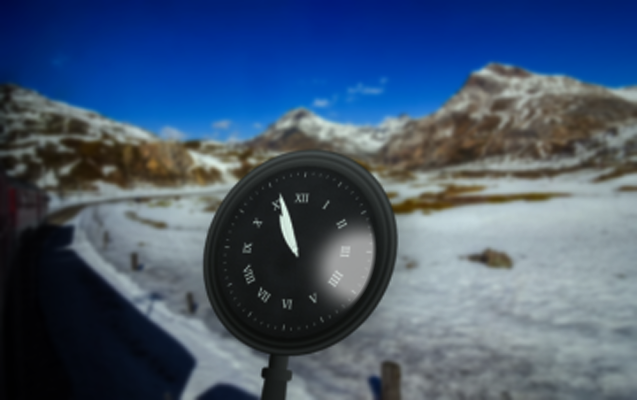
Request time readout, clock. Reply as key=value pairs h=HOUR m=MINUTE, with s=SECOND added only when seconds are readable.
h=10 m=56
